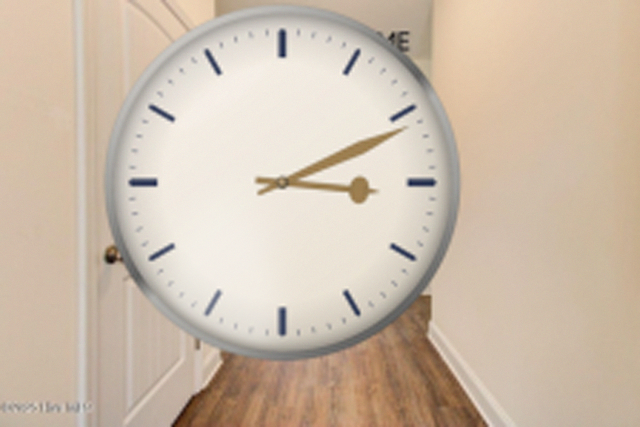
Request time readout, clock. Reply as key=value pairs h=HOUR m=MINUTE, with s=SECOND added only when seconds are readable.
h=3 m=11
